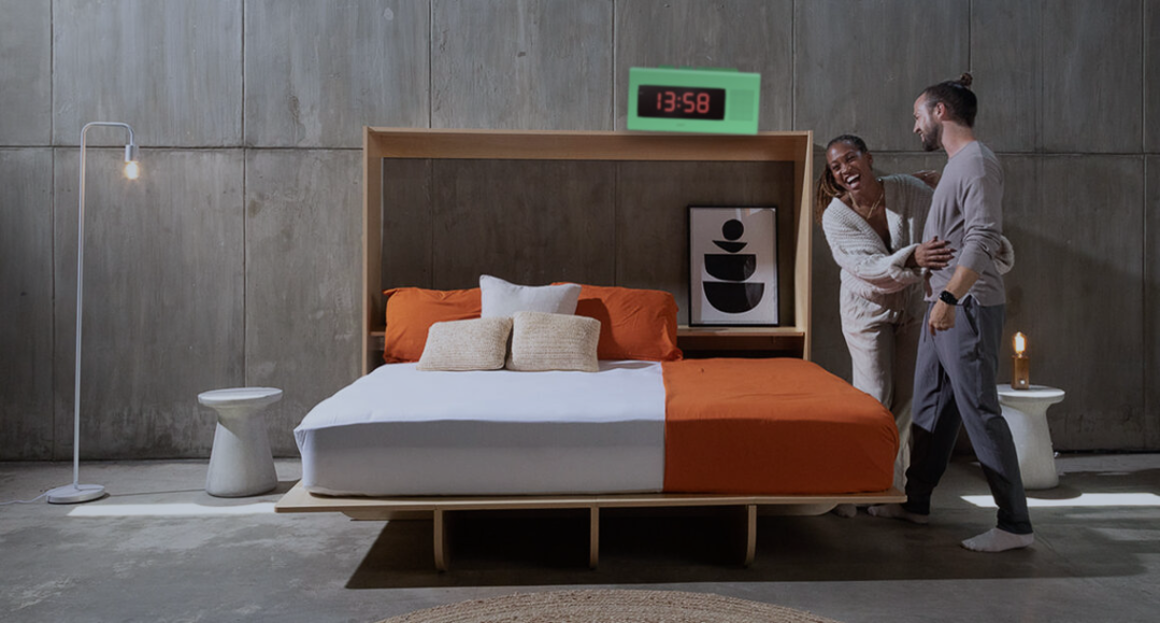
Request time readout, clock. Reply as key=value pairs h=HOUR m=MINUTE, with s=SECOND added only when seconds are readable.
h=13 m=58
